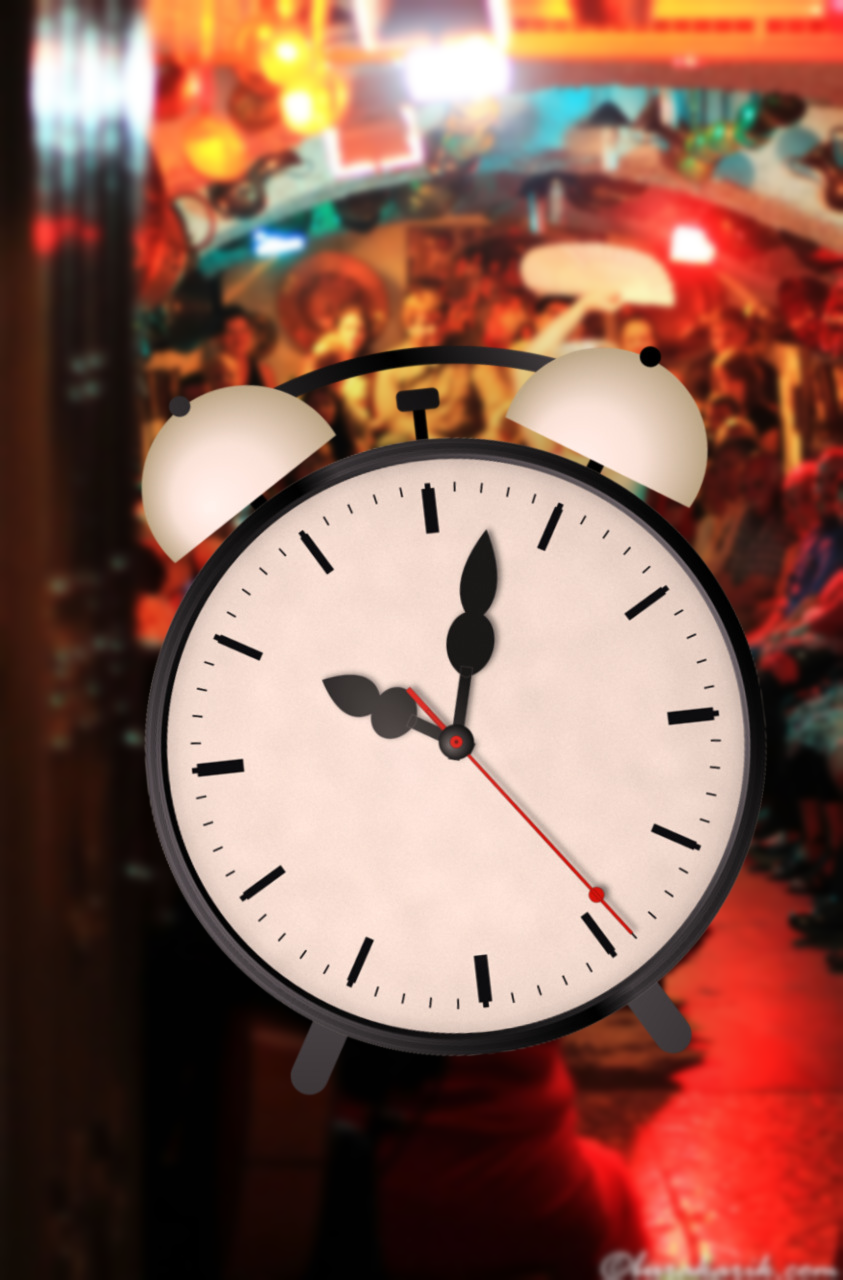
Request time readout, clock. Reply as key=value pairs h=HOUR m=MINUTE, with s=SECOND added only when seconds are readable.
h=10 m=2 s=24
